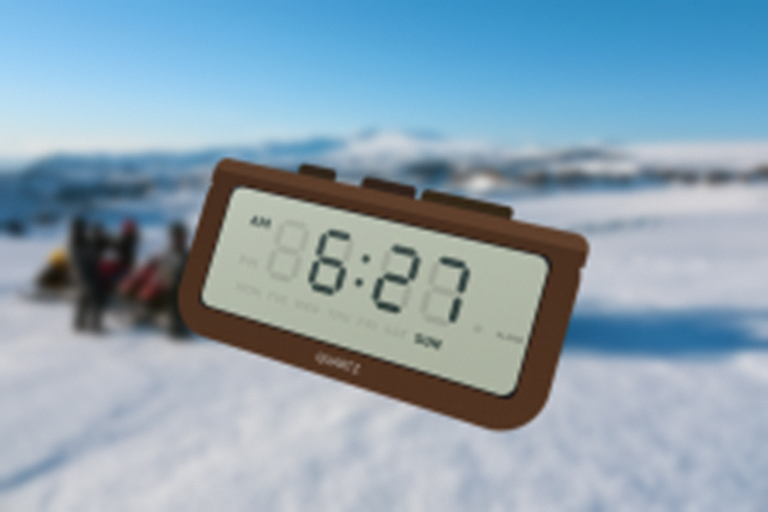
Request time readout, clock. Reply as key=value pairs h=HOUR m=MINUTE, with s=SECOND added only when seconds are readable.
h=6 m=27
